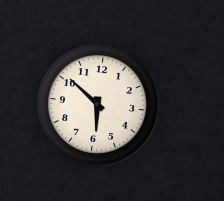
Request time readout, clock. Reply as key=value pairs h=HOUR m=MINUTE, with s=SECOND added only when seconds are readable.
h=5 m=51
